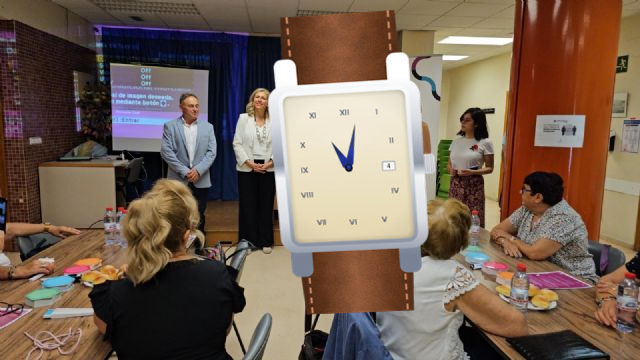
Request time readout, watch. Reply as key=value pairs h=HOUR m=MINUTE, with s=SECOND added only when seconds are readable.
h=11 m=2
